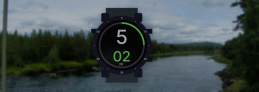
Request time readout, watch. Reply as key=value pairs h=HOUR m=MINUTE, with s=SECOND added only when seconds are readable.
h=5 m=2
